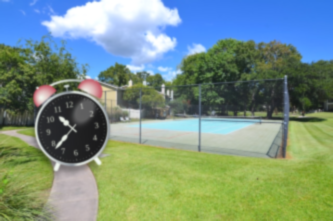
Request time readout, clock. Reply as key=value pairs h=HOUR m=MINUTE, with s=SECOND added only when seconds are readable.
h=10 m=38
